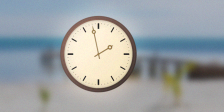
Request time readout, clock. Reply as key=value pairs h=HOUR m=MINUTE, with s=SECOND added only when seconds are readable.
h=1 m=58
